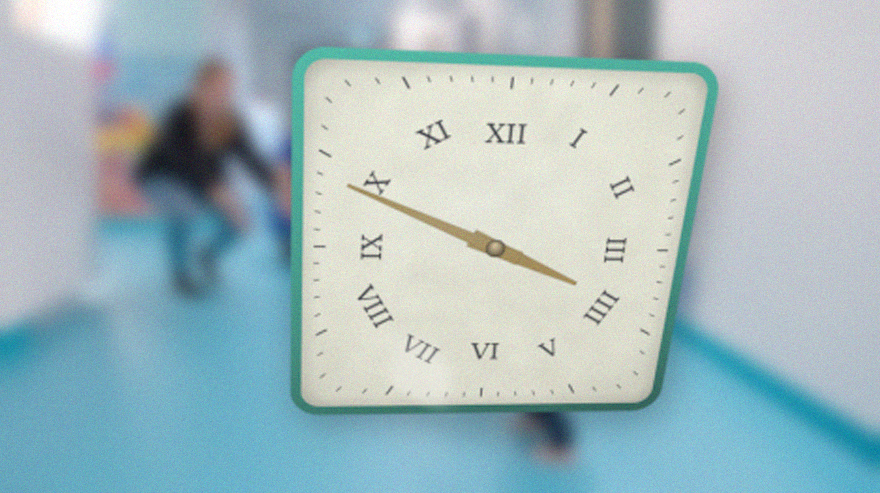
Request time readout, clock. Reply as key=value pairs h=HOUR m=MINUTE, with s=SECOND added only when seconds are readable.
h=3 m=49
